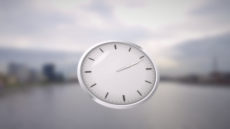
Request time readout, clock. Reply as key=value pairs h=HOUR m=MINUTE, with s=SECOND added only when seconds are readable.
h=2 m=11
